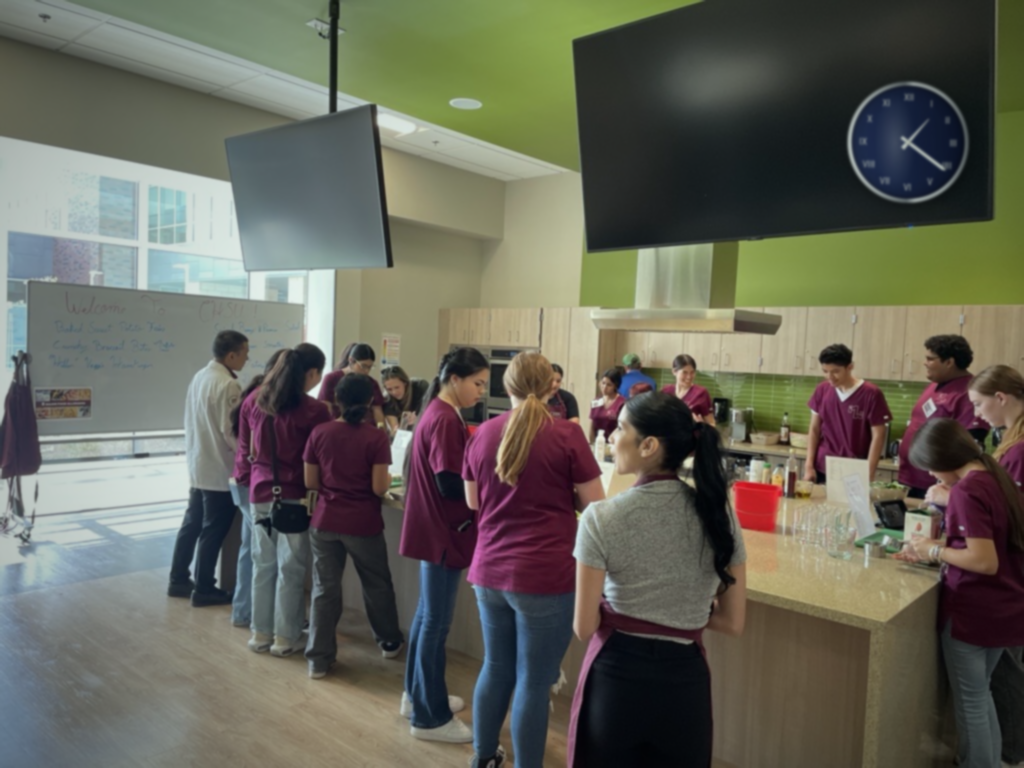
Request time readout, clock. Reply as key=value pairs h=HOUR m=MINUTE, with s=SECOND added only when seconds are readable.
h=1 m=21
